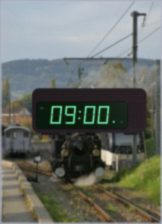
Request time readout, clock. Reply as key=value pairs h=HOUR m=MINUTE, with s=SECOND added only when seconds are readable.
h=9 m=0
